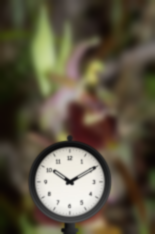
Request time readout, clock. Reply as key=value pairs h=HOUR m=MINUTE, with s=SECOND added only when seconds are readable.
h=10 m=10
